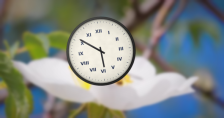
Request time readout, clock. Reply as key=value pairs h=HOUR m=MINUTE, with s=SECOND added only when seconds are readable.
h=5 m=51
